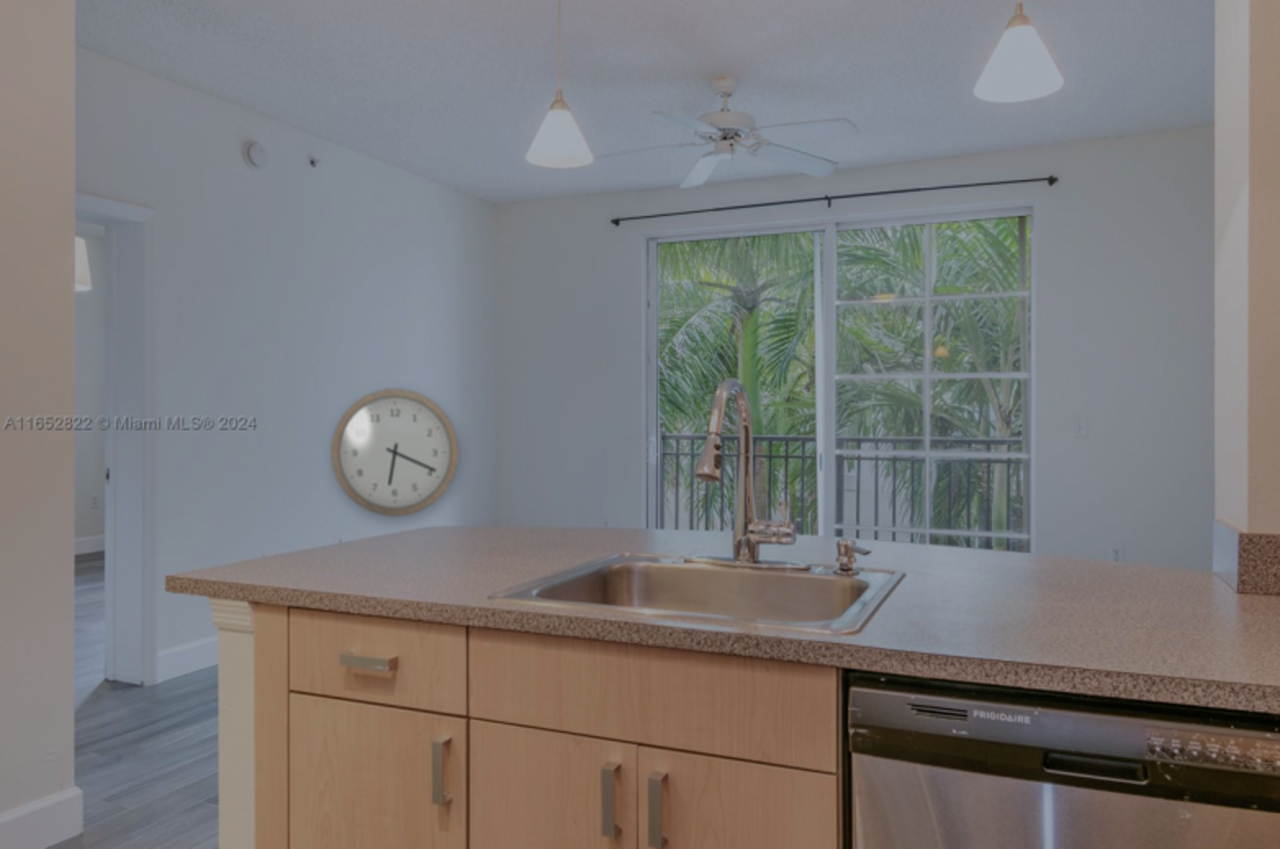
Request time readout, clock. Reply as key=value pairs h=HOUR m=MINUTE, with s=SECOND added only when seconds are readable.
h=6 m=19
